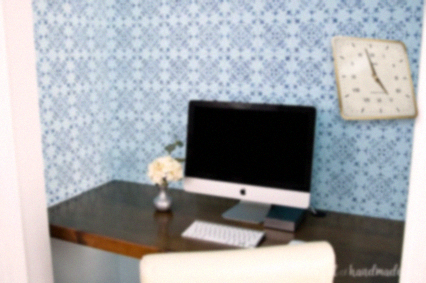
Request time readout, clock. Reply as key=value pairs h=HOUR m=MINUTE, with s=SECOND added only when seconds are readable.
h=4 m=58
